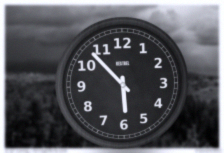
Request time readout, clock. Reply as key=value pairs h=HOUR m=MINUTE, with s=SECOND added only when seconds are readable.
h=5 m=53
